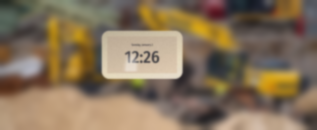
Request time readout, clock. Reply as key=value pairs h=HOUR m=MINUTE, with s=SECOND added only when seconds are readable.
h=12 m=26
